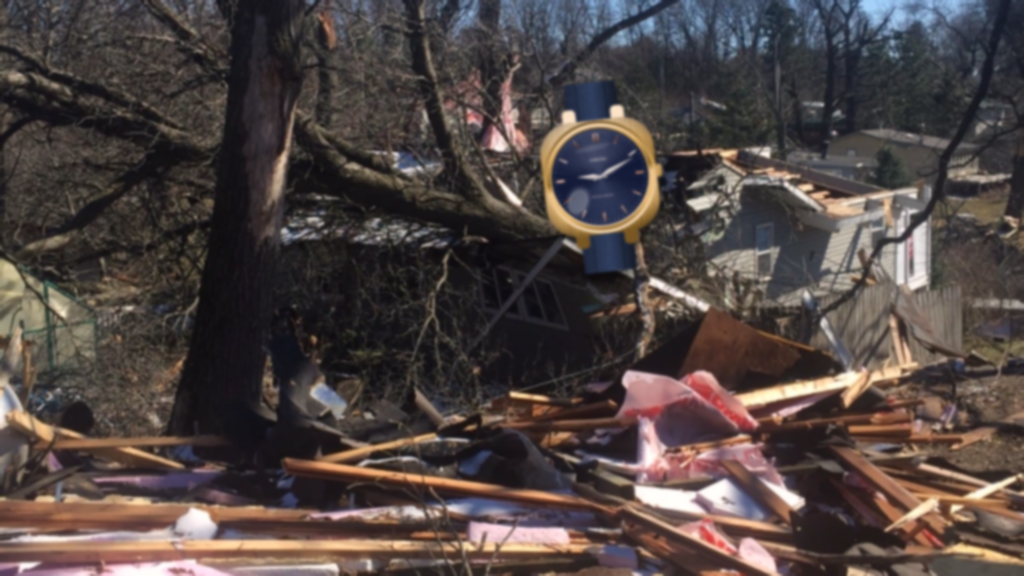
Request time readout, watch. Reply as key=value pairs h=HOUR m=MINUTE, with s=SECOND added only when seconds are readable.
h=9 m=11
